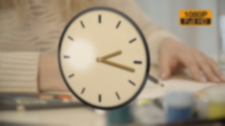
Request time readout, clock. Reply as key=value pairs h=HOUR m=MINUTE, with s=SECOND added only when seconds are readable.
h=2 m=17
